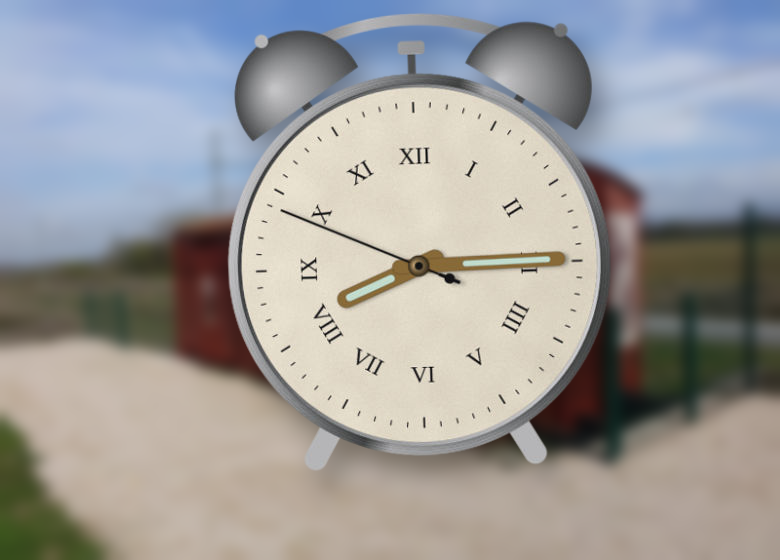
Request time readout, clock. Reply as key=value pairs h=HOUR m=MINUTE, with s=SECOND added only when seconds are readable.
h=8 m=14 s=49
